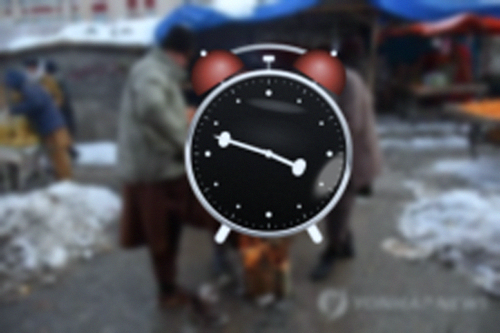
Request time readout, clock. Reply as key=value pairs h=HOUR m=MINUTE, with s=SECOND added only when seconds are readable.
h=3 m=48
